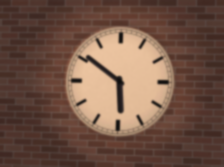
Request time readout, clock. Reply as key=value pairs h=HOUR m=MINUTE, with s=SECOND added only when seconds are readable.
h=5 m=51
